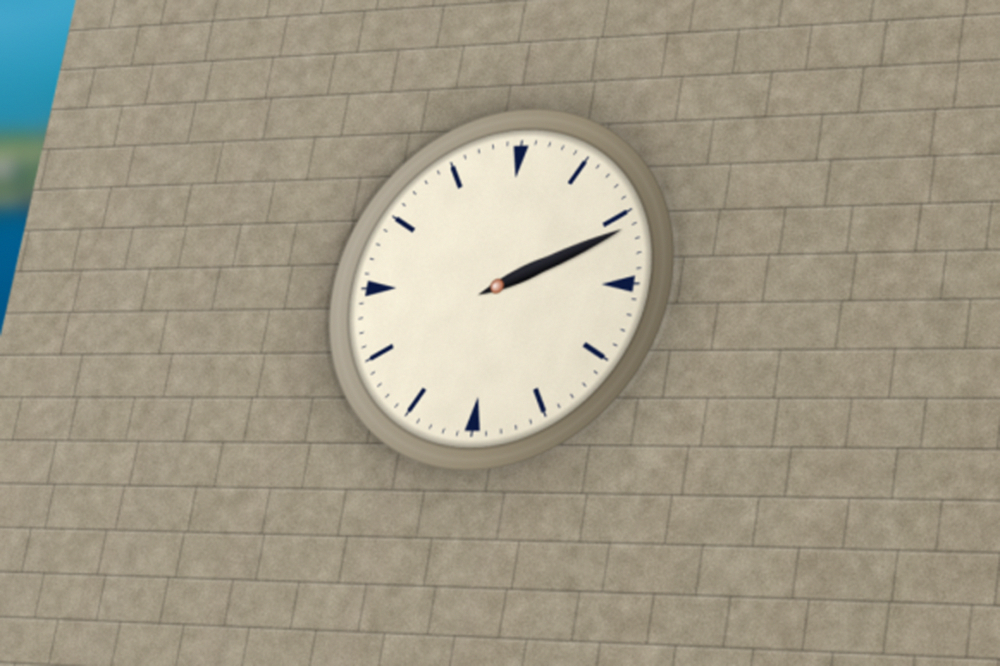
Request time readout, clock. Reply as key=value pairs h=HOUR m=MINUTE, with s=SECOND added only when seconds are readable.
h=2 m=11
